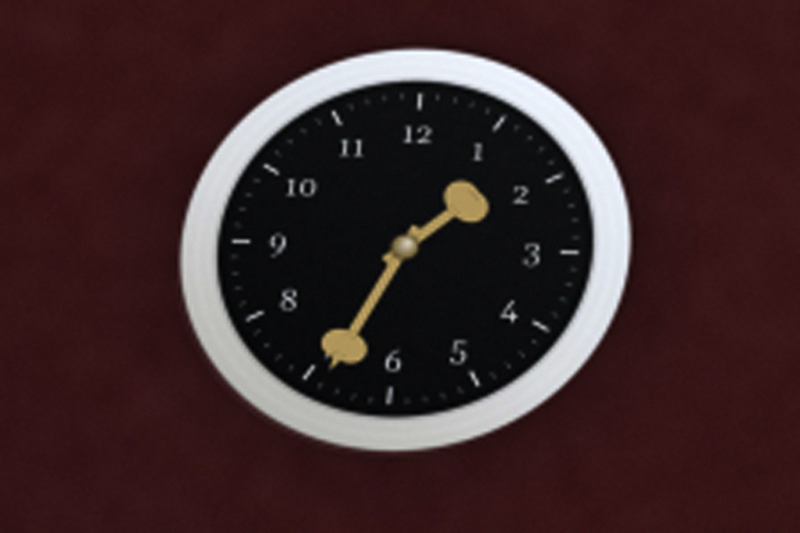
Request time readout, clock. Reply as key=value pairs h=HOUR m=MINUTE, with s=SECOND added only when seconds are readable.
h=1 m=34
